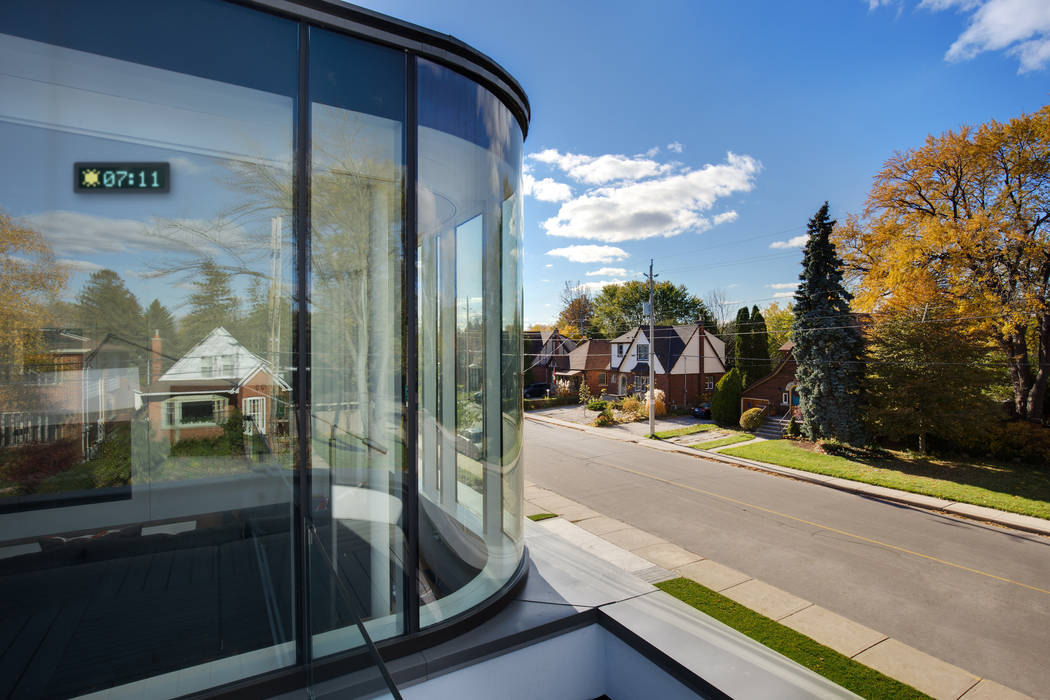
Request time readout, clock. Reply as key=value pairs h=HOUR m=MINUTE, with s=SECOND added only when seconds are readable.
h=7 m=11
